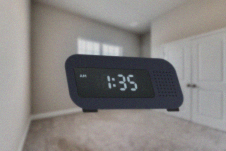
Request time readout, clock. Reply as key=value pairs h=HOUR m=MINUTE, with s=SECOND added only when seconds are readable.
h=1 m=35
